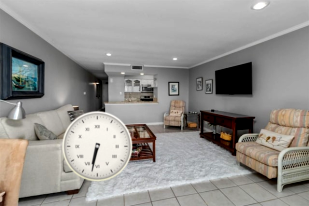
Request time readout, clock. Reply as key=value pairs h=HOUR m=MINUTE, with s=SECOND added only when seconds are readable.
h=6 m=32
